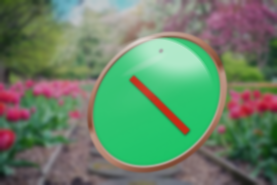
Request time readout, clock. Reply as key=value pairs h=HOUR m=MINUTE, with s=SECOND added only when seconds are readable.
h=10 m=22
